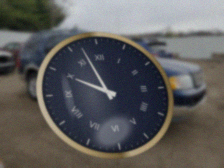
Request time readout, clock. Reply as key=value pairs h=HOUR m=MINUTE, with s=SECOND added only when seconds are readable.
h=9 m=57
